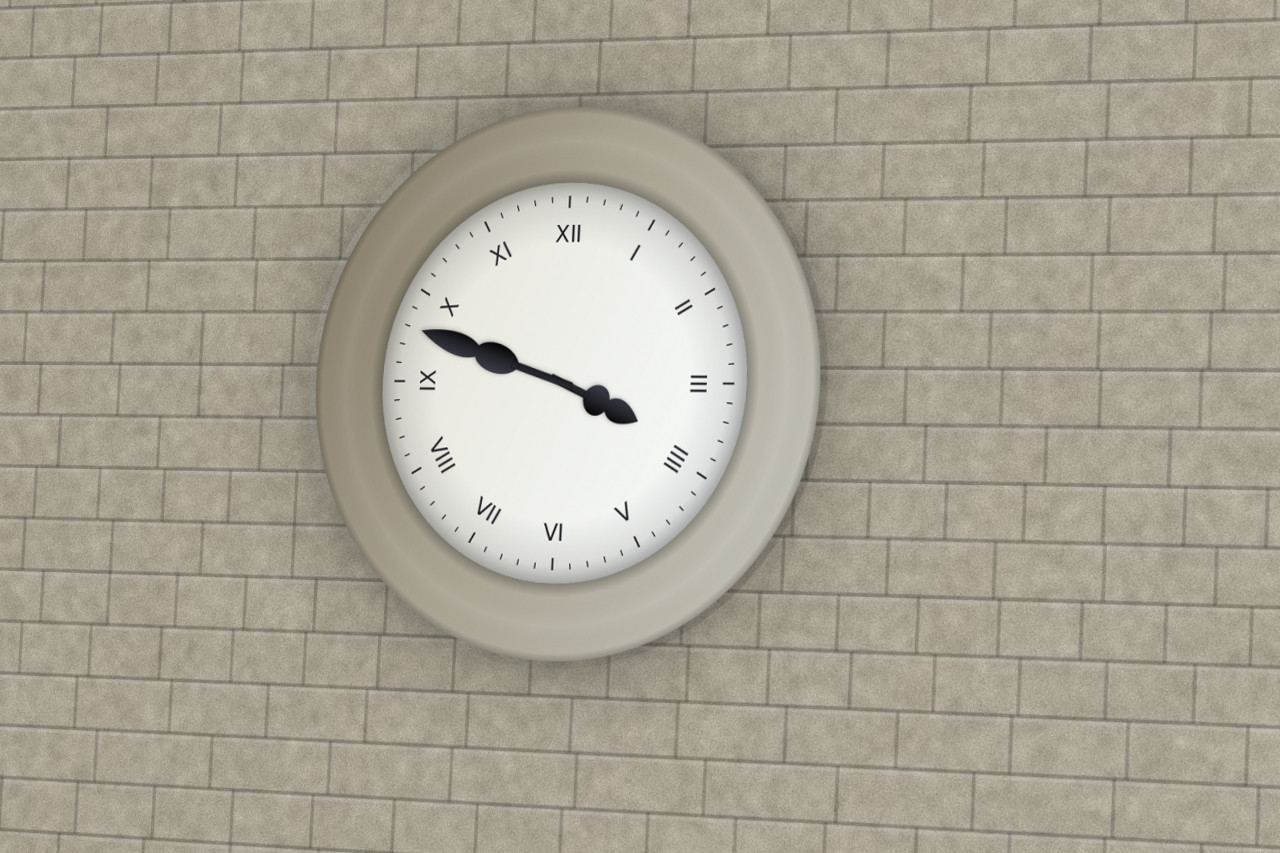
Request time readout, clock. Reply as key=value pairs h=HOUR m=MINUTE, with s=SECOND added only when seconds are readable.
h=3 m=48
